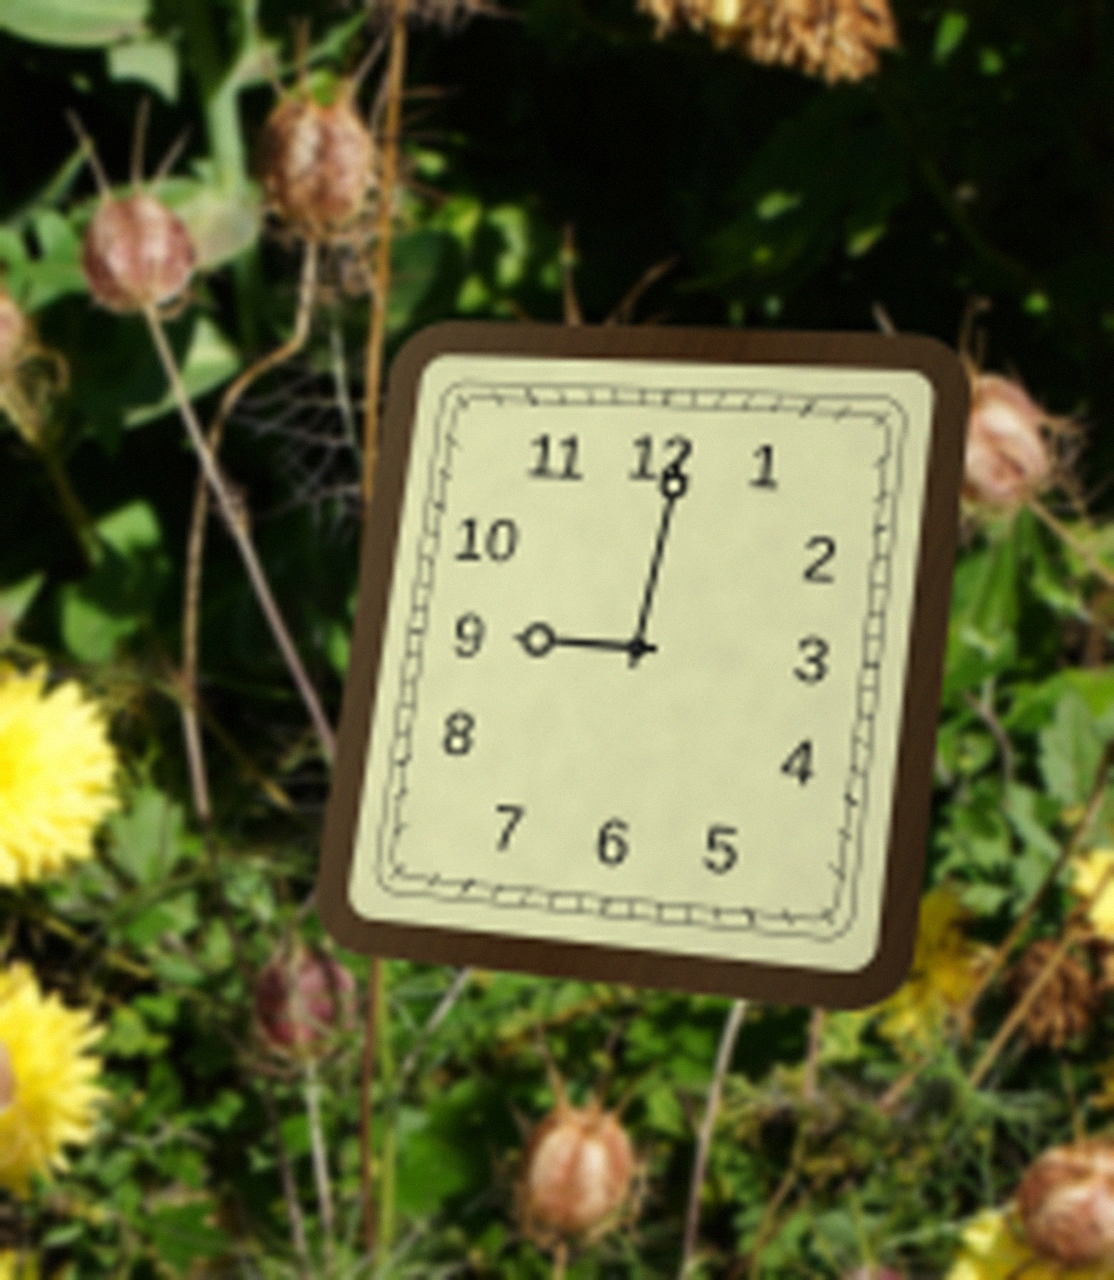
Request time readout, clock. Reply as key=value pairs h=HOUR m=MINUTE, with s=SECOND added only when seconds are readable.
h=9 m=1
